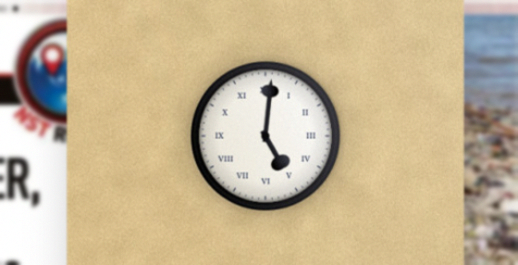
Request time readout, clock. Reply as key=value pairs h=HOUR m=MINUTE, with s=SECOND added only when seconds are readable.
h=5 m=1
